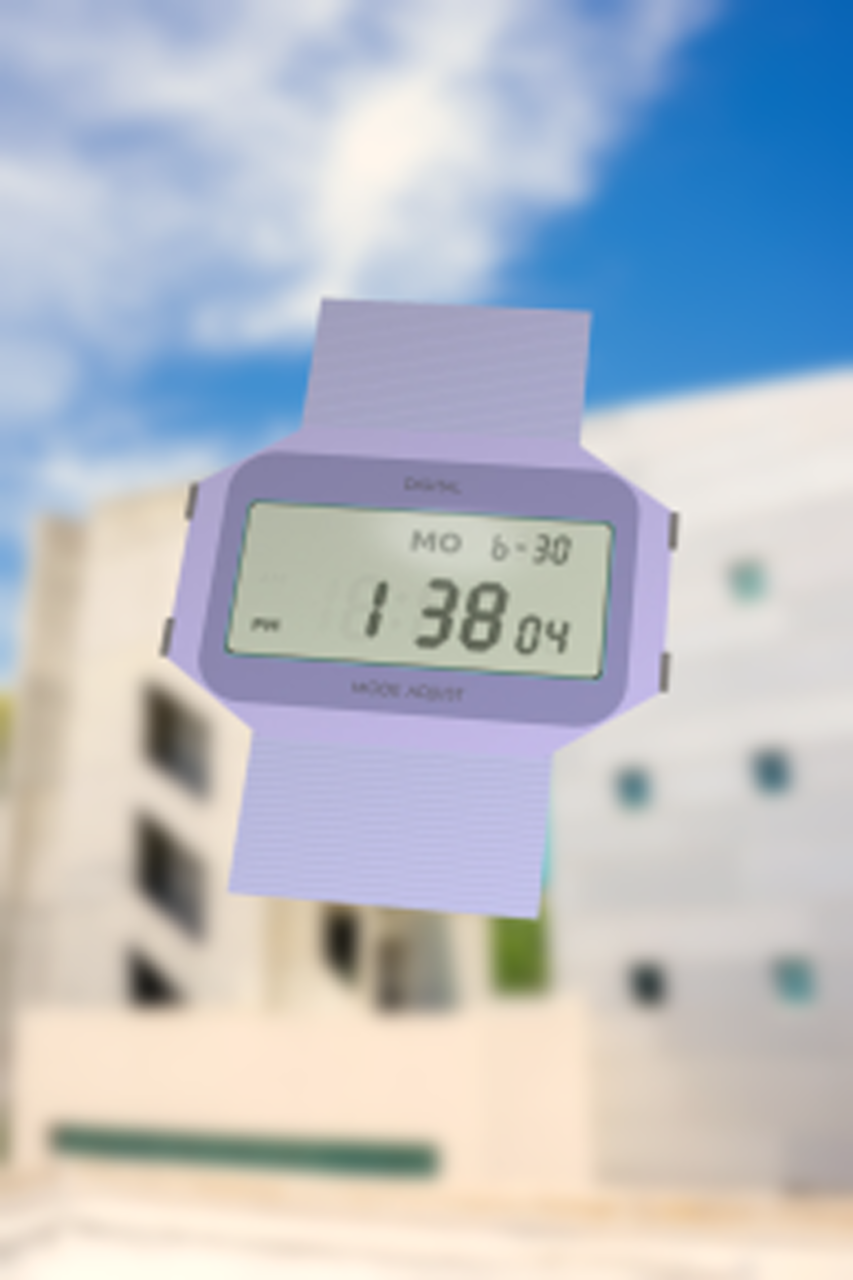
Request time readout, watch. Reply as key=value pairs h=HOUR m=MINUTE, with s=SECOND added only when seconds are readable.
h=1 m=38 s=4
